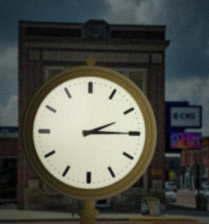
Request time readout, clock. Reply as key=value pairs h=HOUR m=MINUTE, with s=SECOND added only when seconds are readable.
h=2 m=15
